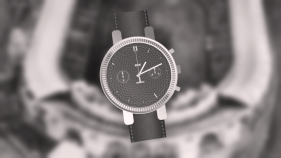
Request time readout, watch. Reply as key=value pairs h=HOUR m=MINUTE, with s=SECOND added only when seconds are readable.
h=1 m=12
